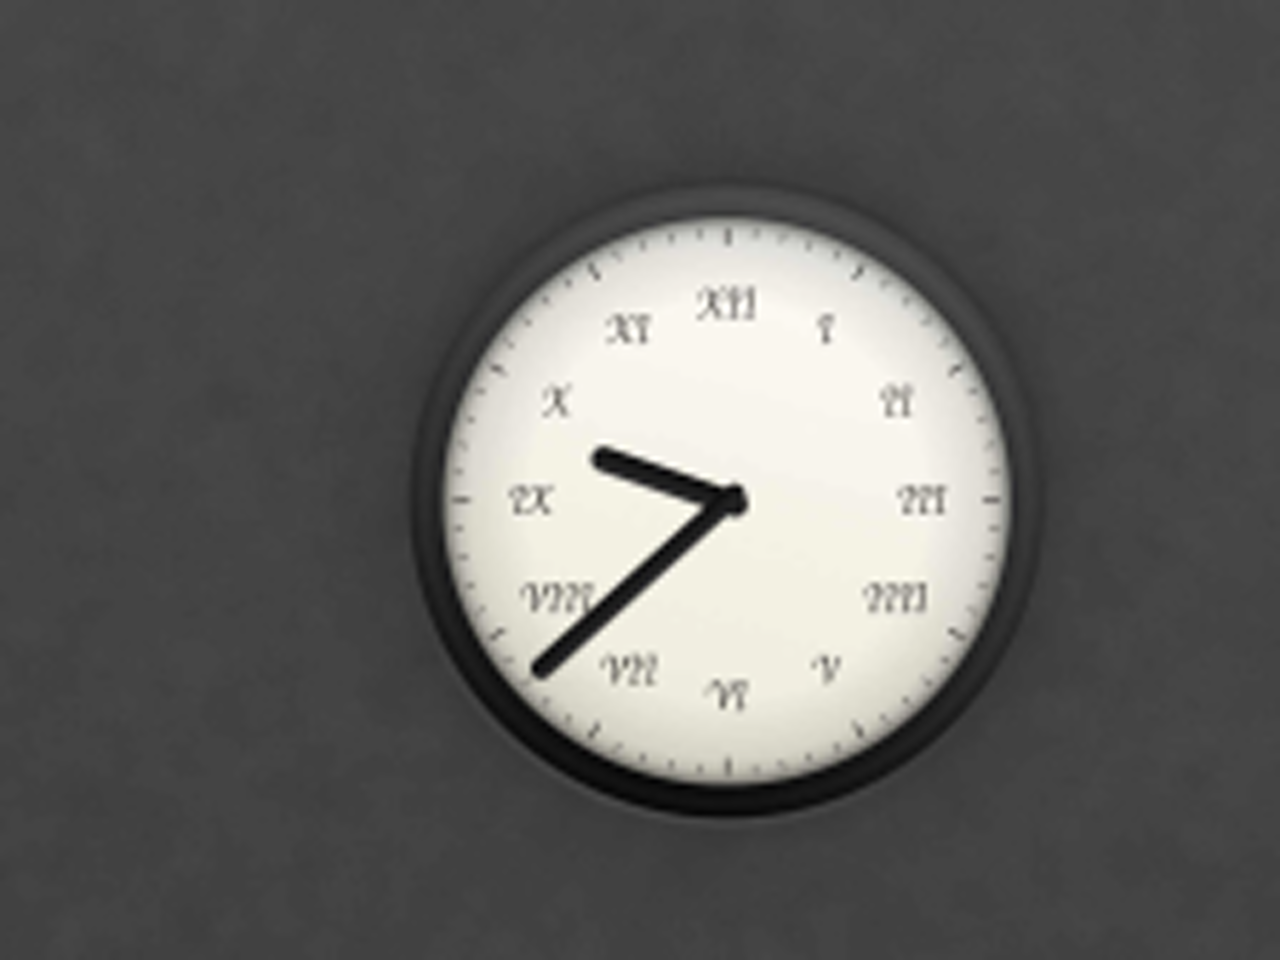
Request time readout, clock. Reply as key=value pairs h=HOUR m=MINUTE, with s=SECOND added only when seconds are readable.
h=9 m=38
